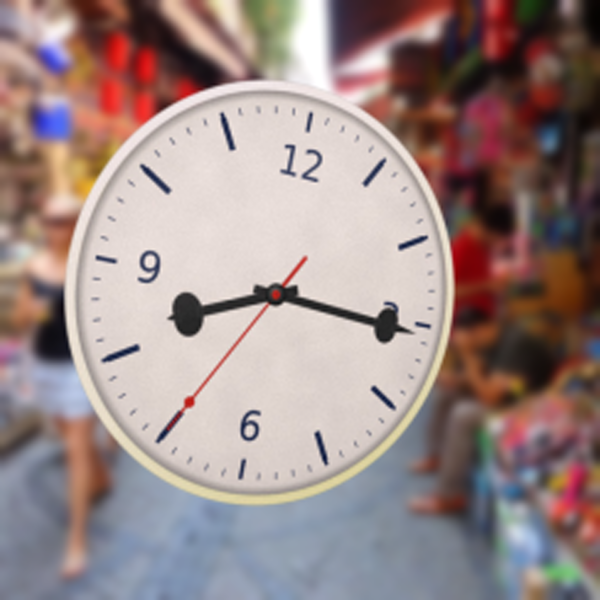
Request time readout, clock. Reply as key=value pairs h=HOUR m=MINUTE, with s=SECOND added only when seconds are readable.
h=8 m=15 s=35
